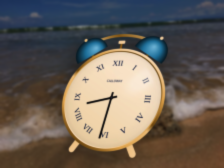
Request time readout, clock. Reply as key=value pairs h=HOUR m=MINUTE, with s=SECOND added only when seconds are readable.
h=8 m=31
